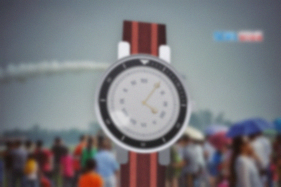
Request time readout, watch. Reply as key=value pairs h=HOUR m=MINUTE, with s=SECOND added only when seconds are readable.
h=4 m=6
